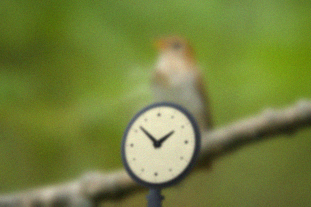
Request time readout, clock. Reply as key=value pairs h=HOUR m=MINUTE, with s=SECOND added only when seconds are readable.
h=1 m=52
